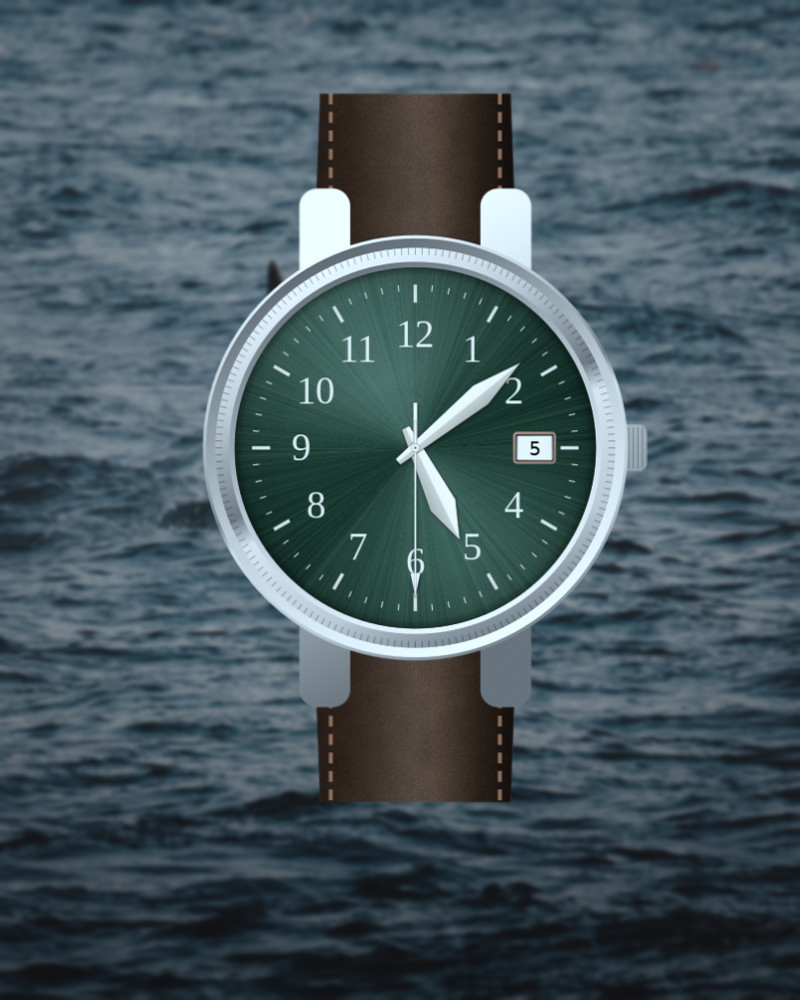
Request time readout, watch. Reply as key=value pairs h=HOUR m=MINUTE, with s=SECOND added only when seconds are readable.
h=5 m=8 s=30
